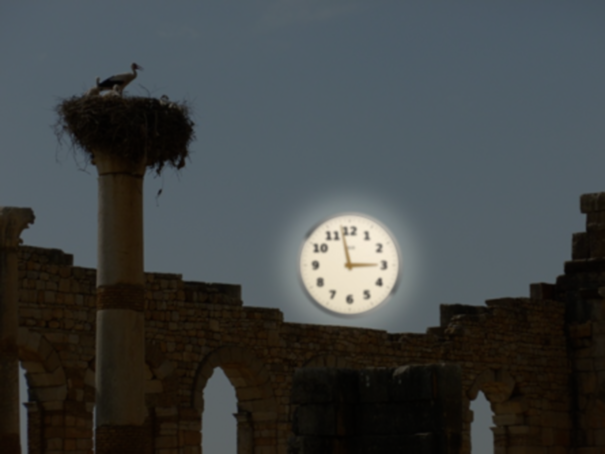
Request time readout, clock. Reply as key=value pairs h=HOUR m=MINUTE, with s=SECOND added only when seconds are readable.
h=2 m=58
